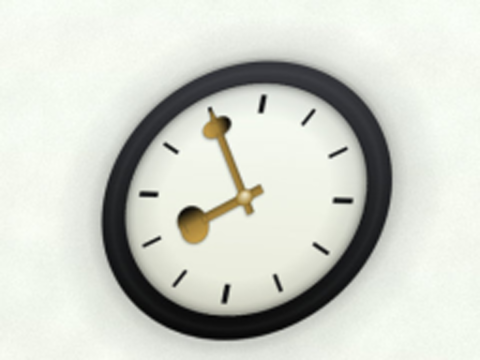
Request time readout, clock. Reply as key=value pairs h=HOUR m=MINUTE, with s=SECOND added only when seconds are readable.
h=7 m=55
